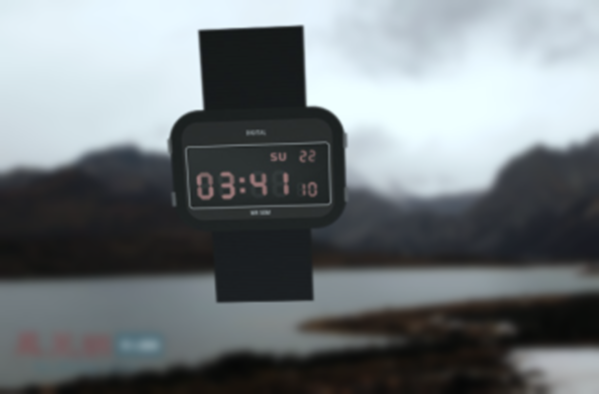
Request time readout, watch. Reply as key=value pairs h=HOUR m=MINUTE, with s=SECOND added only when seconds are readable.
h=3 m=41 s=10
